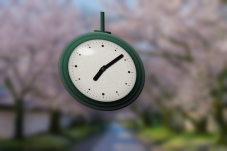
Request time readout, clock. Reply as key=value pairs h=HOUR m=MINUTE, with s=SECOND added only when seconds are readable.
h=7 m=8
